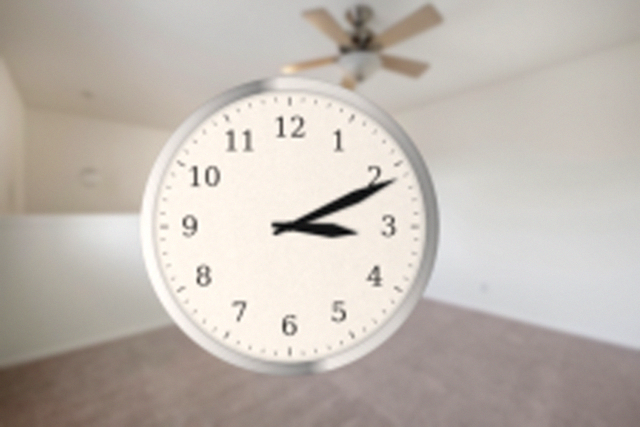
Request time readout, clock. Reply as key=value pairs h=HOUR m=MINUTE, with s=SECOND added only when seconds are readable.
h=3 m=11
